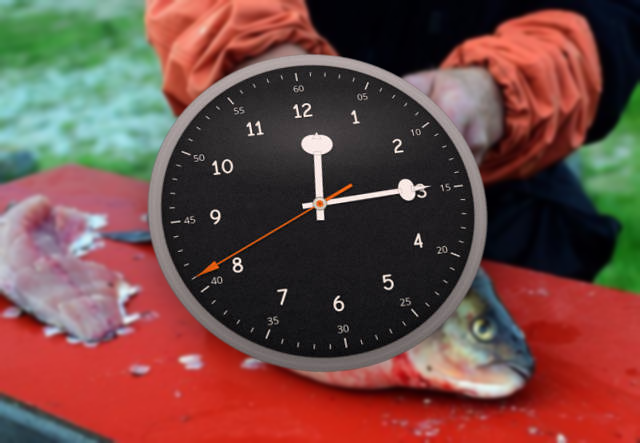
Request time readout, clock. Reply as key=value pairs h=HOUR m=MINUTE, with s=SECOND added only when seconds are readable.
h=12 m=14 s=41
